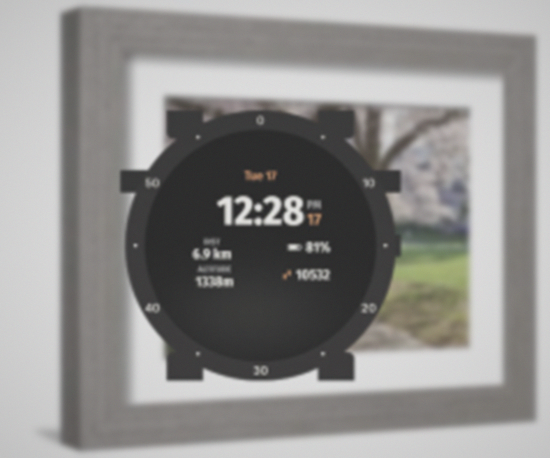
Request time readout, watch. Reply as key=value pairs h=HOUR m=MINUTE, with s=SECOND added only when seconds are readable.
h=12 m=28
